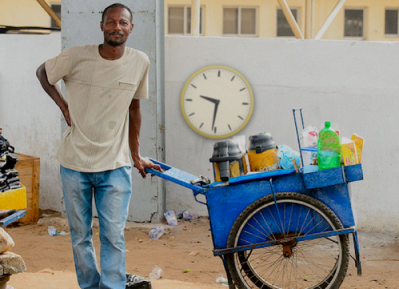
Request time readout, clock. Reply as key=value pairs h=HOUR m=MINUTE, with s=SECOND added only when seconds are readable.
h=9 m=31
